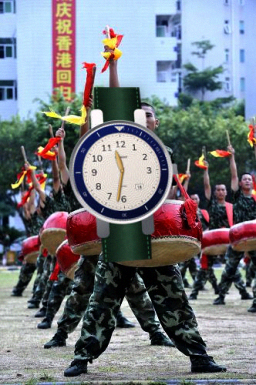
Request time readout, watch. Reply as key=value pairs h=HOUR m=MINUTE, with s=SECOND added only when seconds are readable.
h=11 m=32
